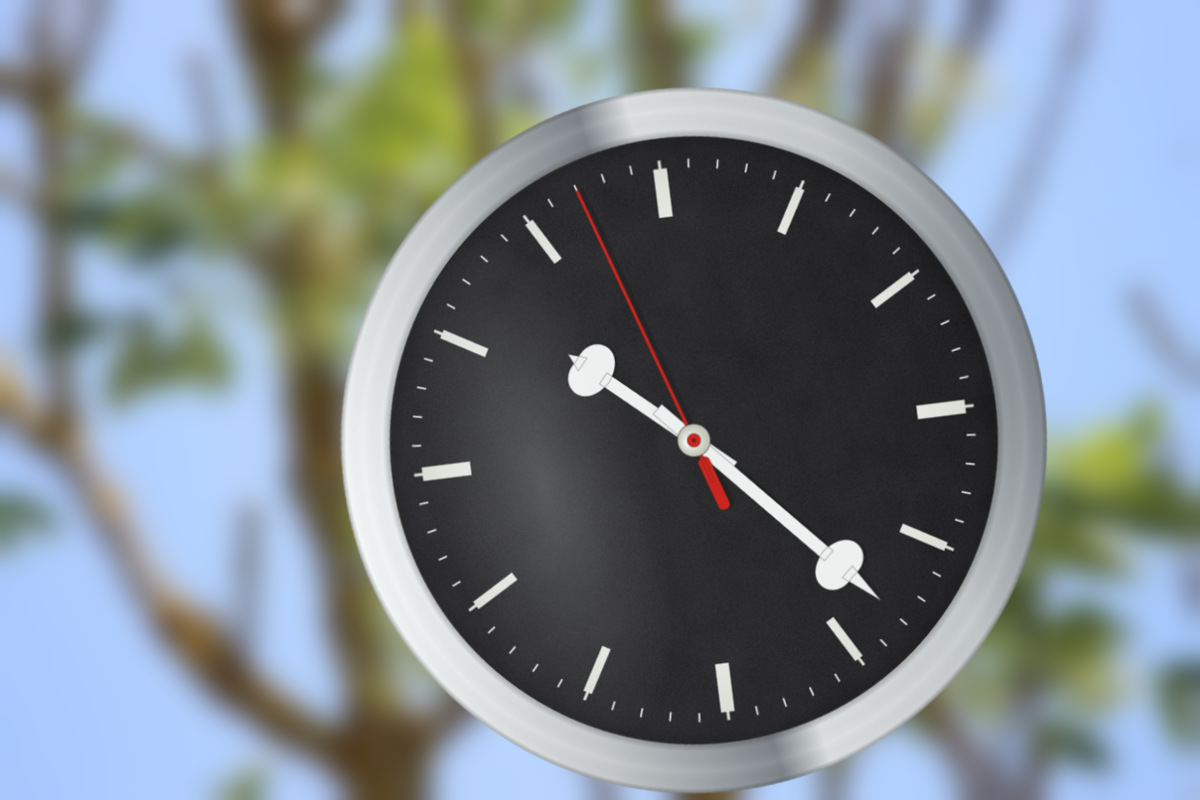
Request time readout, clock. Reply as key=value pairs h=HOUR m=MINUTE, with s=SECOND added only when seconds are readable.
h=10 m=22 s=57
